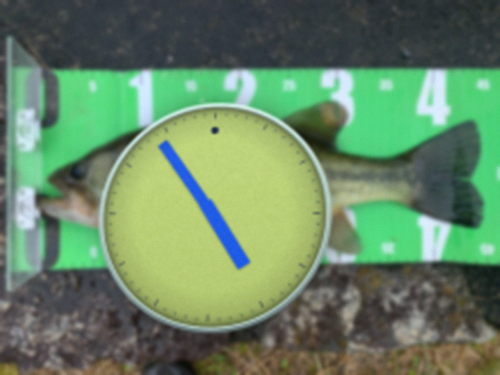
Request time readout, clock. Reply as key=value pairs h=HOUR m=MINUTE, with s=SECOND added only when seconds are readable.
h=4 m=54
